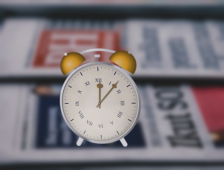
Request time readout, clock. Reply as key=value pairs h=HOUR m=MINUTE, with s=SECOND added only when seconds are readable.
h=12 m=7
